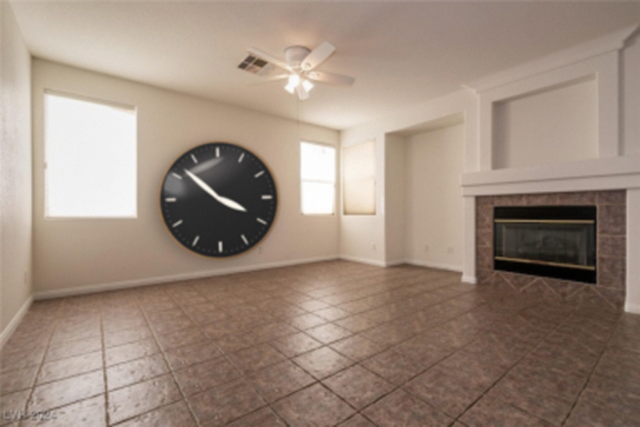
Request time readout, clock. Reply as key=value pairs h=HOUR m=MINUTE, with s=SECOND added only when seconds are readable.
h=3 m=52
